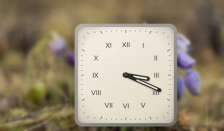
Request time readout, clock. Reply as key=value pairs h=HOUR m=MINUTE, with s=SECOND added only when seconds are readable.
h=3 m=19
